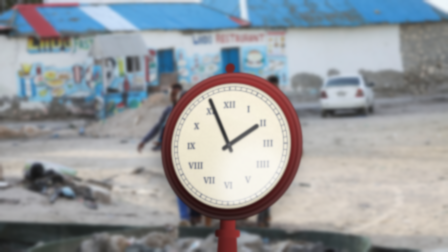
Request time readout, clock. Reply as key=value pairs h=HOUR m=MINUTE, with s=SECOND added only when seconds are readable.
h=1 m=56
